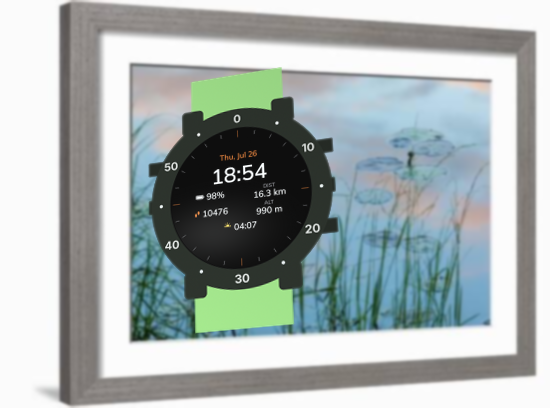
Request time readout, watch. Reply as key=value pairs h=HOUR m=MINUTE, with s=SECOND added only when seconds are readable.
h=18 m=54
